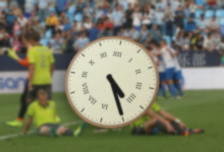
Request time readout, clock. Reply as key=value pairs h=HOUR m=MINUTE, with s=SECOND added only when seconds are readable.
h=4 m=25
